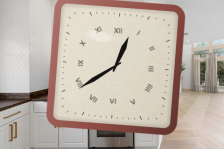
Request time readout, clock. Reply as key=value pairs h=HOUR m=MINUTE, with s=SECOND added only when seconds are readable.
h=12 m=39
